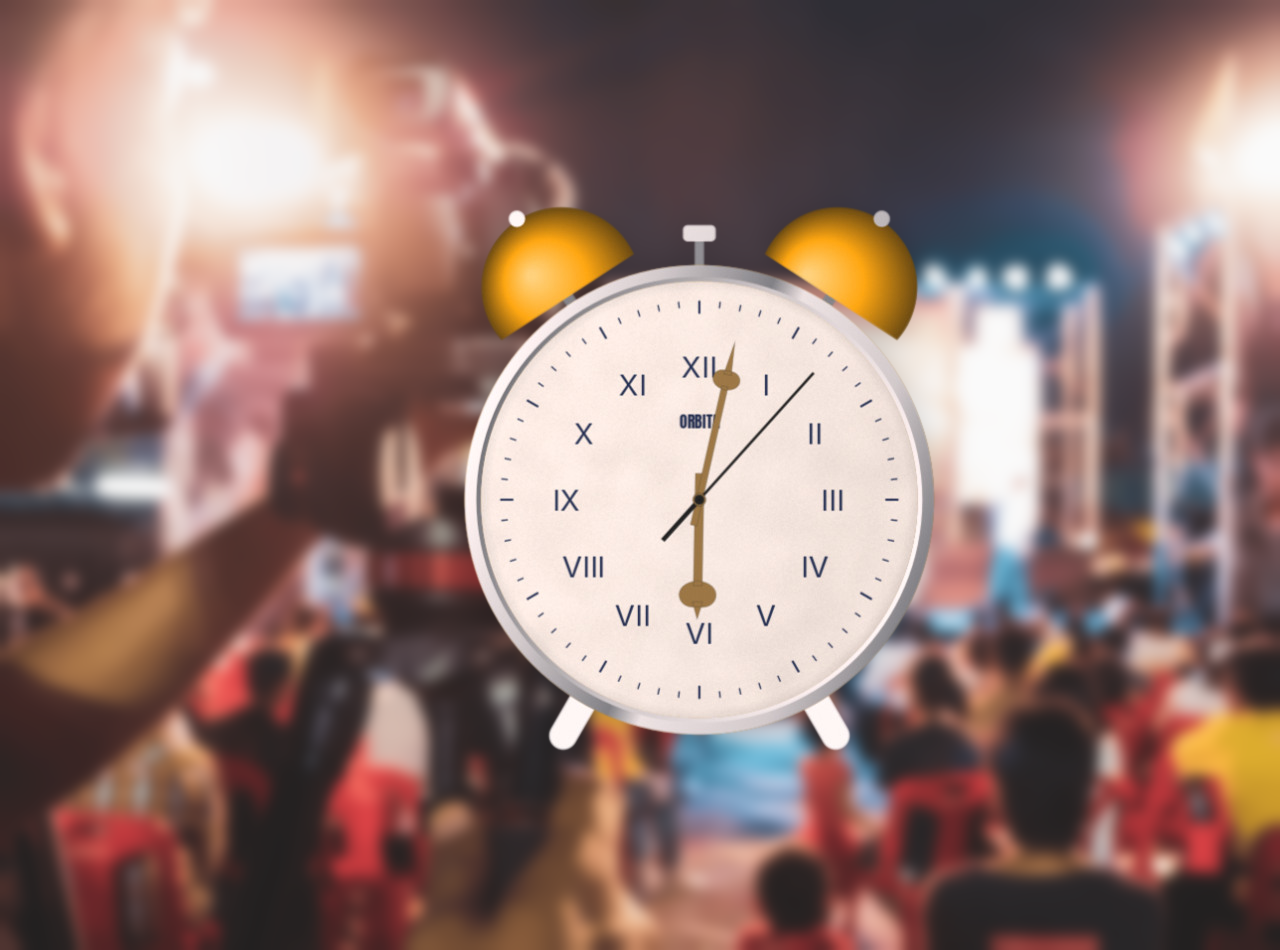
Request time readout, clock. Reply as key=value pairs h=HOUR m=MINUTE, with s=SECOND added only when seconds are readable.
h=6 m=2 s=7
